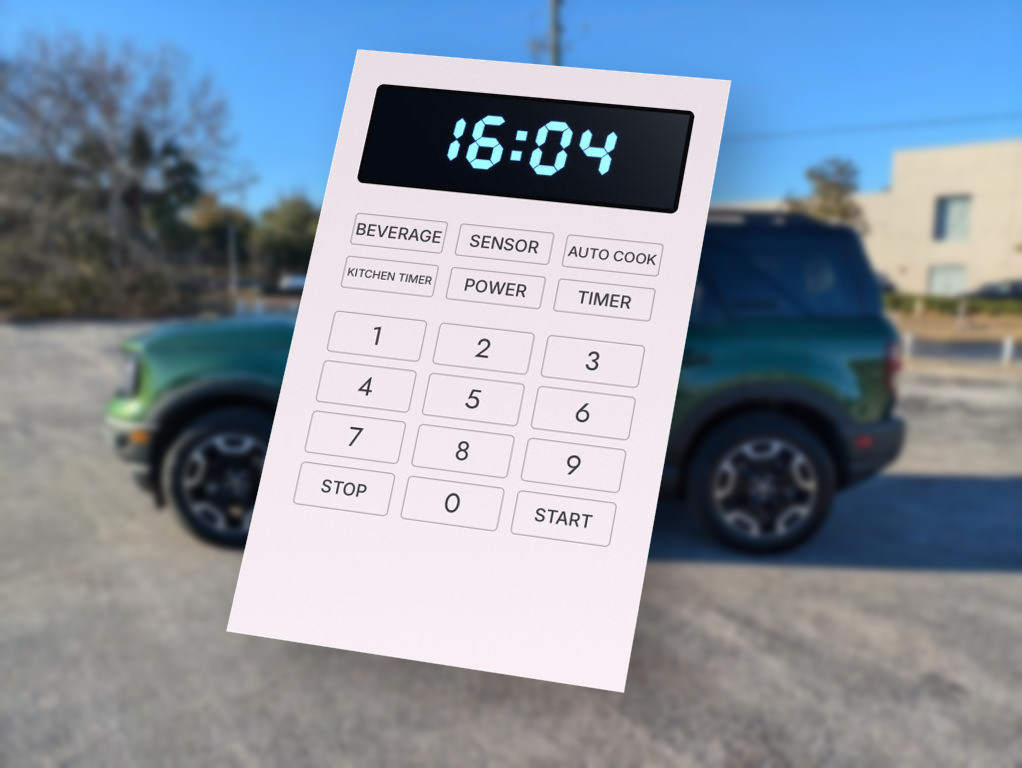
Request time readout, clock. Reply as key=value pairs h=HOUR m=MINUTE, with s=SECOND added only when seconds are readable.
h=16 m=4
